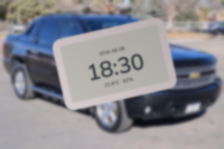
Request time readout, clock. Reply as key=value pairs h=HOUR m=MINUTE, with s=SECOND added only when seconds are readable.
h=18 m=30
